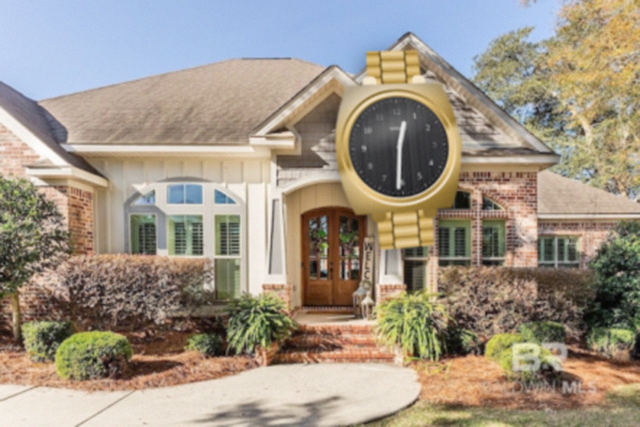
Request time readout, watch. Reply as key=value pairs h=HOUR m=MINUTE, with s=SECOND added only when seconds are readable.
h=12 m=31
